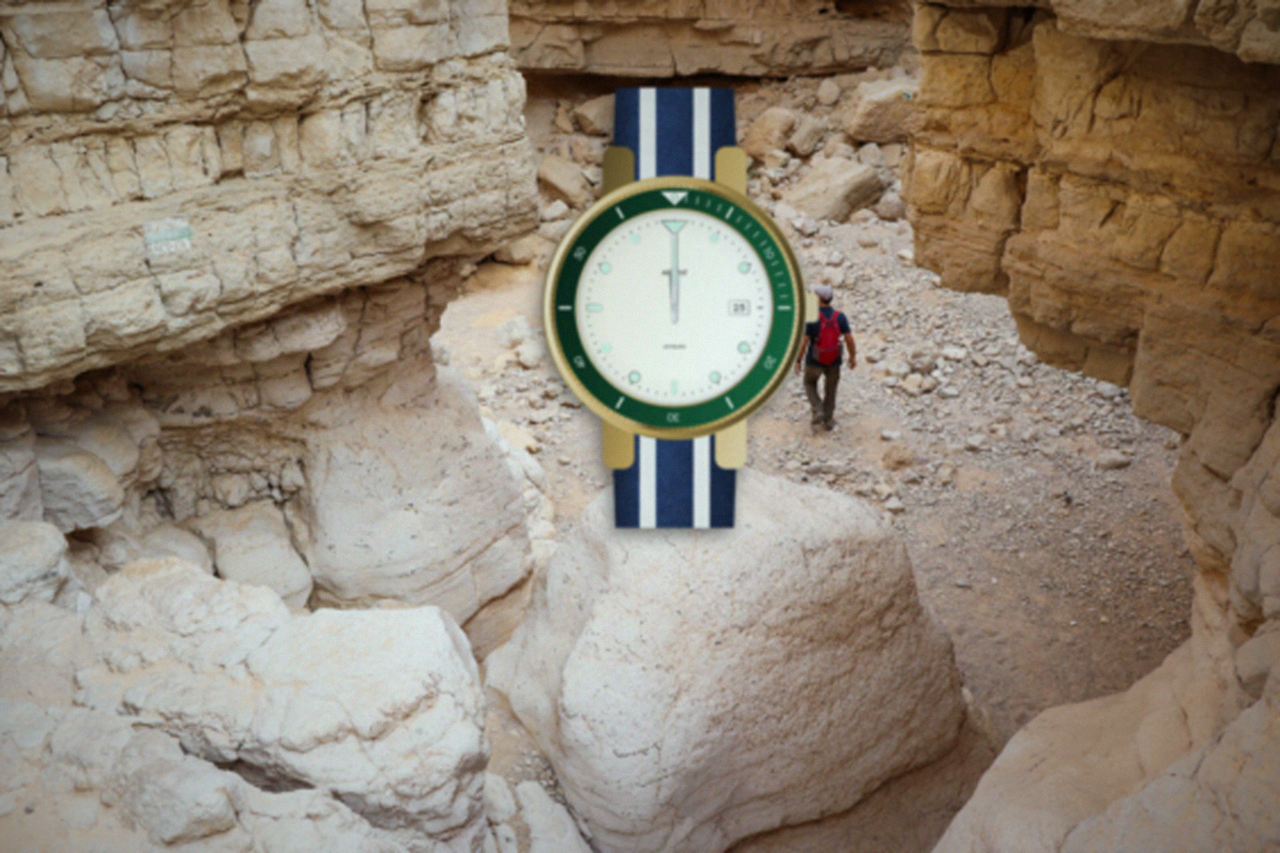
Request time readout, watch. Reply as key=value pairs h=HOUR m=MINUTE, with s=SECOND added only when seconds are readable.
h=12 m=0
